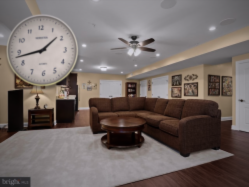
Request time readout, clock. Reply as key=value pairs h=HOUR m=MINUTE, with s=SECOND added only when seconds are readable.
h=1 m=43
